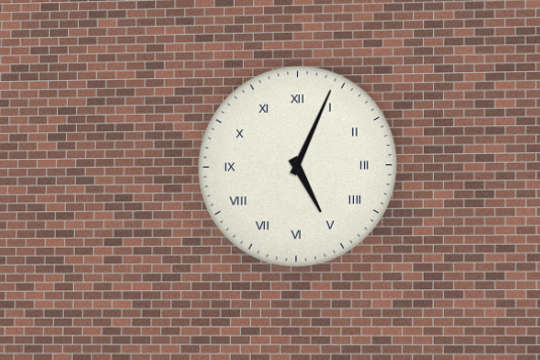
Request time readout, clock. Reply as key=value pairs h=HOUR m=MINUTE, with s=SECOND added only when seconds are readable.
h=5 m=4
